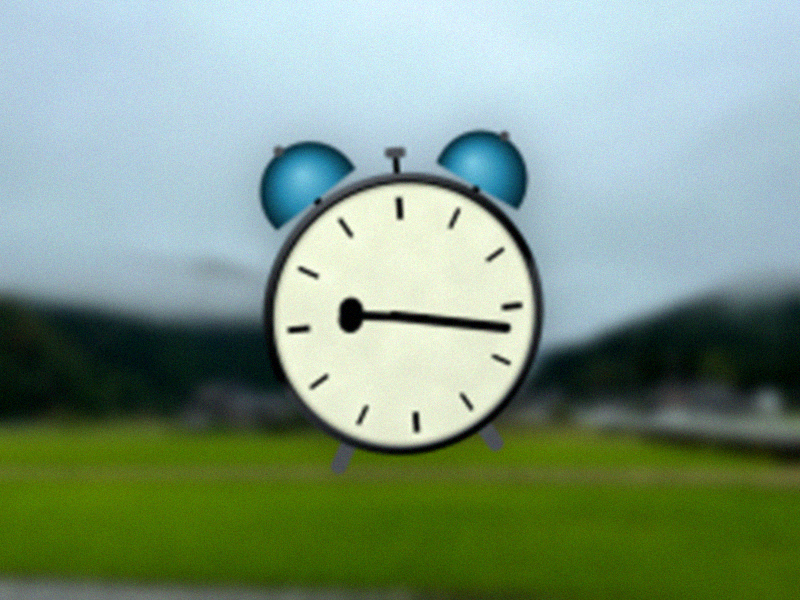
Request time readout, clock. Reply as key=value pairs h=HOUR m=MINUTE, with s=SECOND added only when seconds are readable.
h=9 m=17
